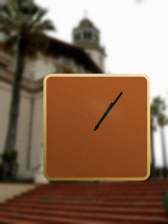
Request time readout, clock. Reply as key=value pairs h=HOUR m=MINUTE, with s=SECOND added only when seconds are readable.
h=1 m=6
